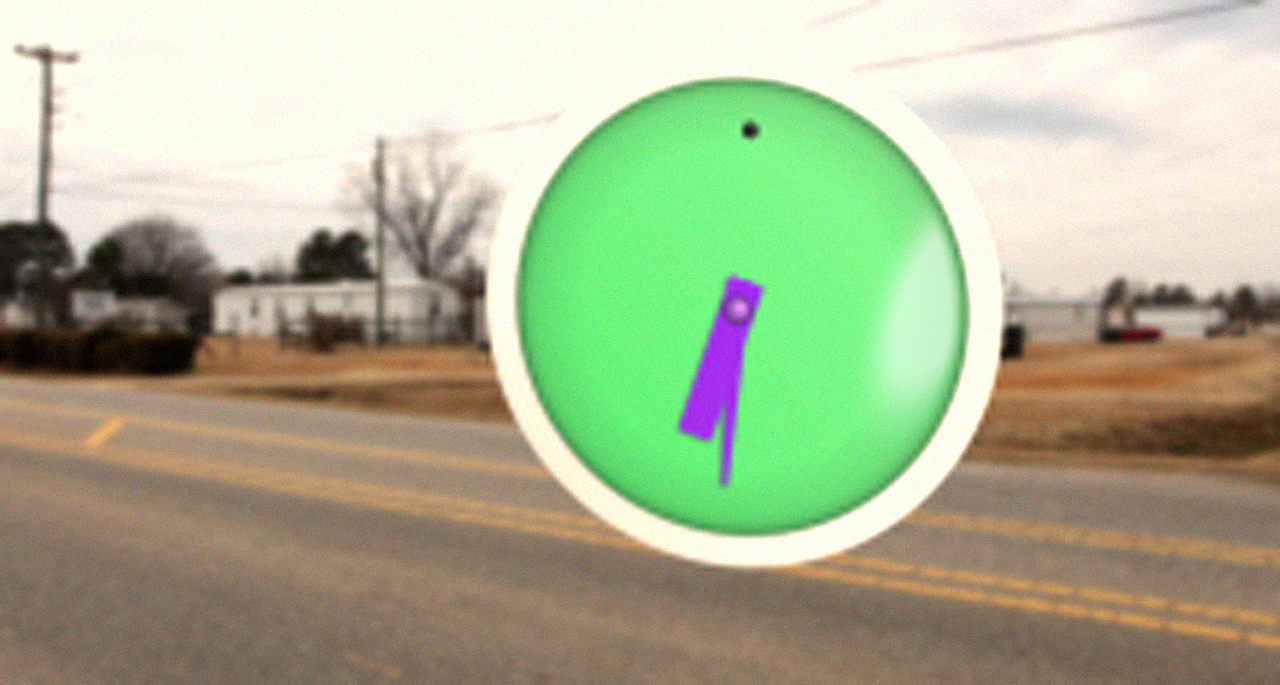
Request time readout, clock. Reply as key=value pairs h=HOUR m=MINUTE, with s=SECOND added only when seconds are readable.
h=6 m=30
